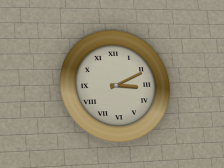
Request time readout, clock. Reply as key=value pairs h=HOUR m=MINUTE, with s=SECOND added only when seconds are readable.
h=3 m=11
